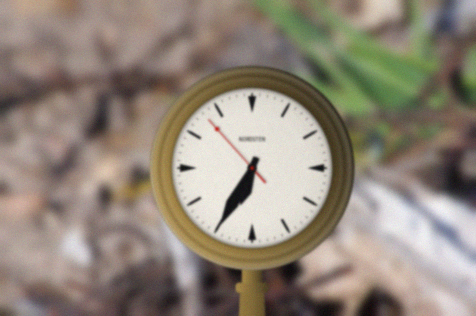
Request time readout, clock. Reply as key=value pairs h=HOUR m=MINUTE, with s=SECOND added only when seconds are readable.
h=6 m=34 s=53
